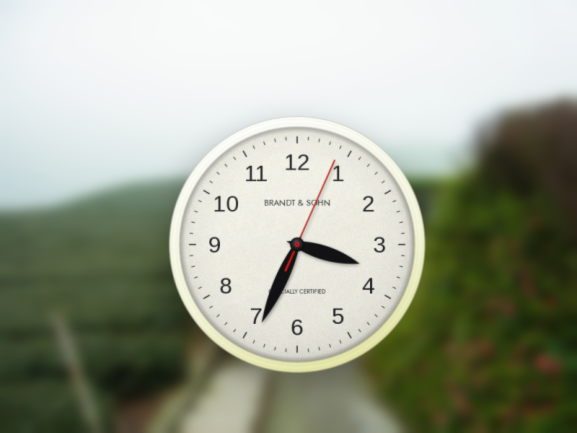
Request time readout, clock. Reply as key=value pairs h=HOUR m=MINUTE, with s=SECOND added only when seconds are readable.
h=3 m=34 s=4
